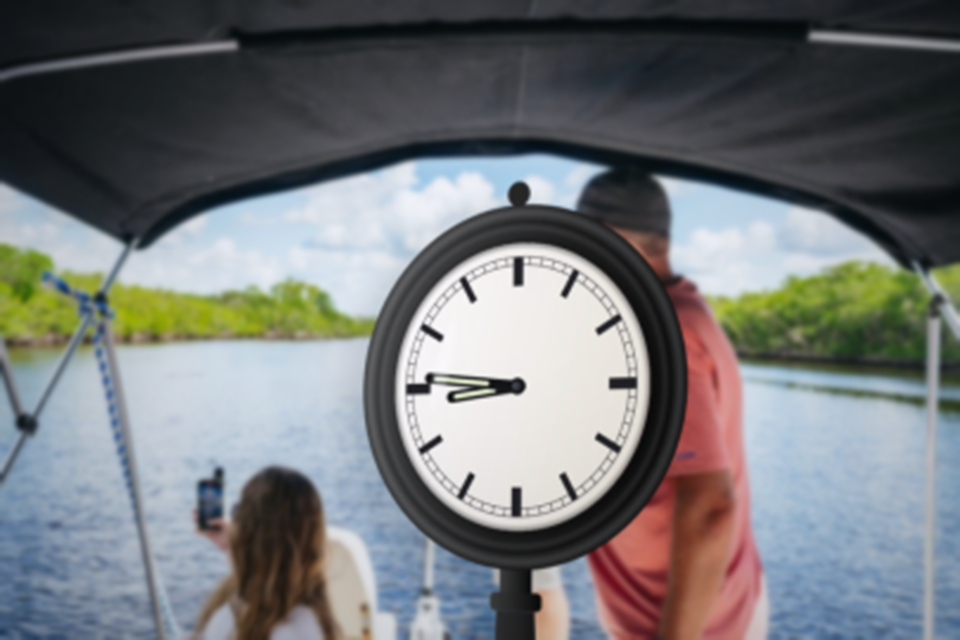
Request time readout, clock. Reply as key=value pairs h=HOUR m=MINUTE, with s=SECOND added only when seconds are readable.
h=8 m=46
